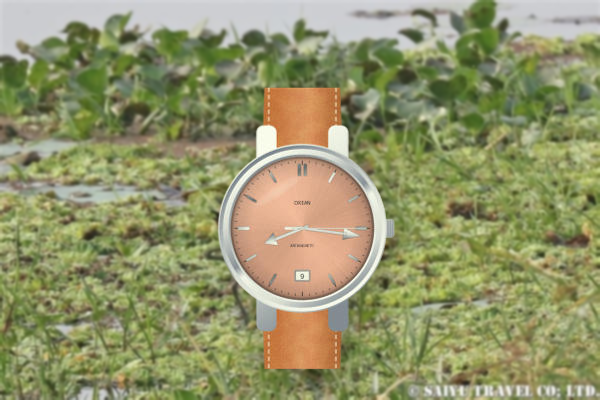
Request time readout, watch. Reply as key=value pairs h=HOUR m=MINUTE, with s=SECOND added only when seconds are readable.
h=8 m=16 s=15
